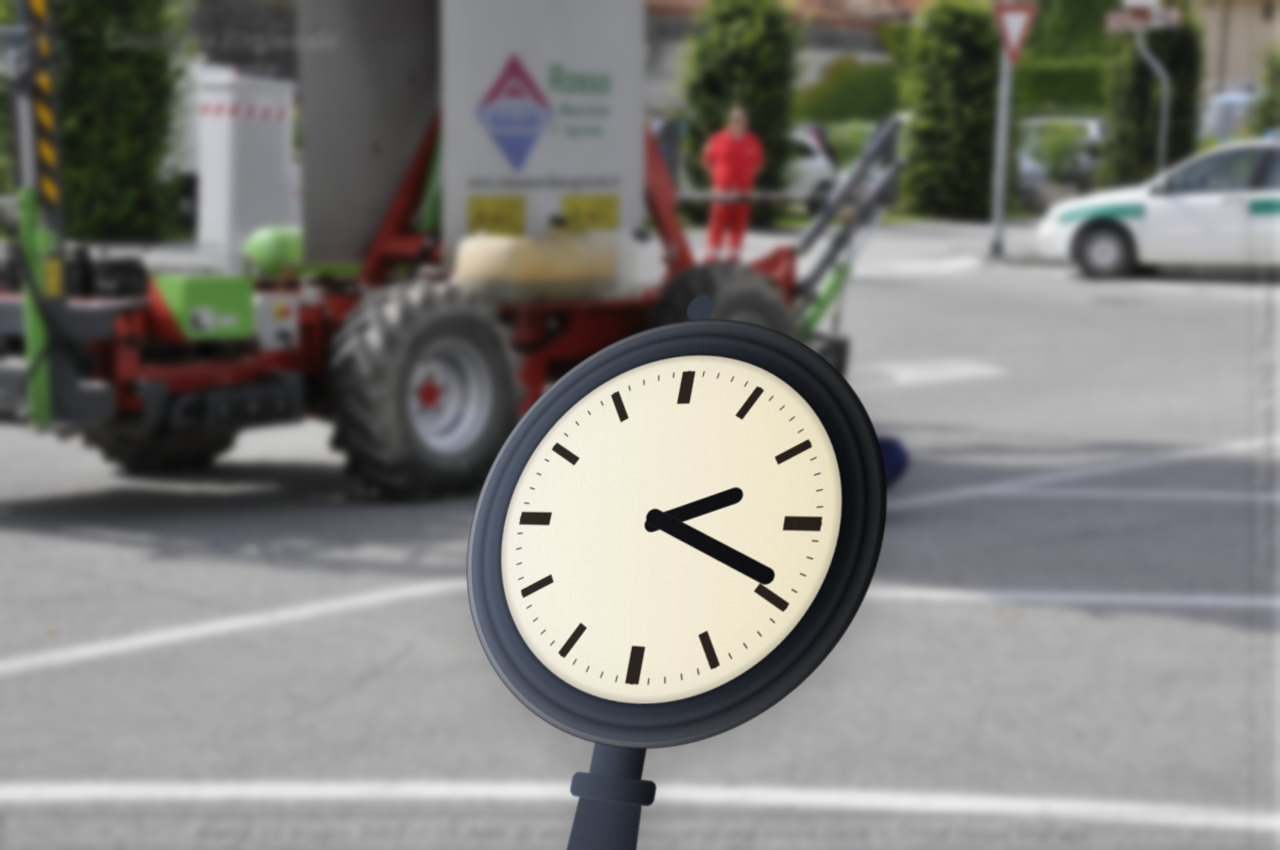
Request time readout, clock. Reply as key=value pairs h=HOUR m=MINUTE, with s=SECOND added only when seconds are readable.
h=2 m=19
